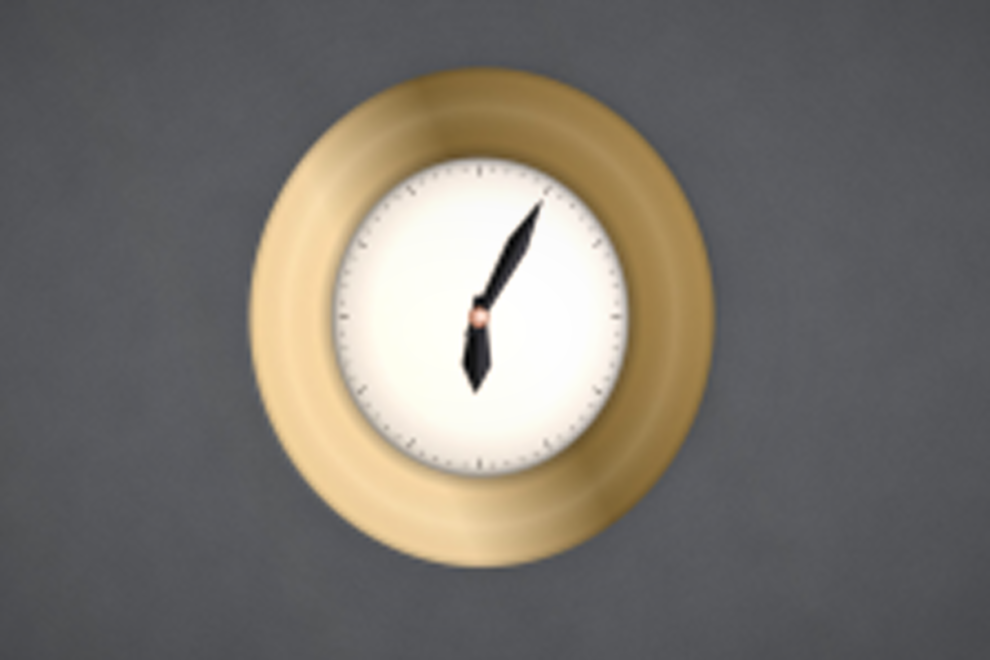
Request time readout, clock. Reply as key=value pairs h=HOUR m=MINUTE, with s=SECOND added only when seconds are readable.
h=6 m=5
